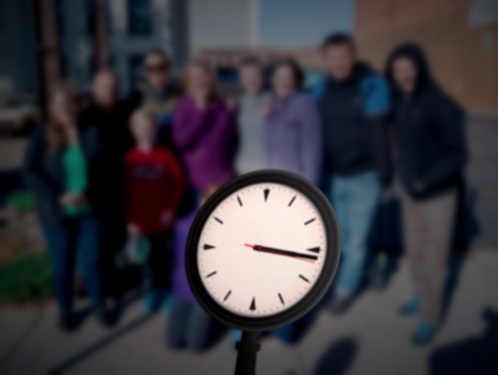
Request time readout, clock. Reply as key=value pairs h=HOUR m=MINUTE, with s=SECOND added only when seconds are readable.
h=3 m=16 s=17
